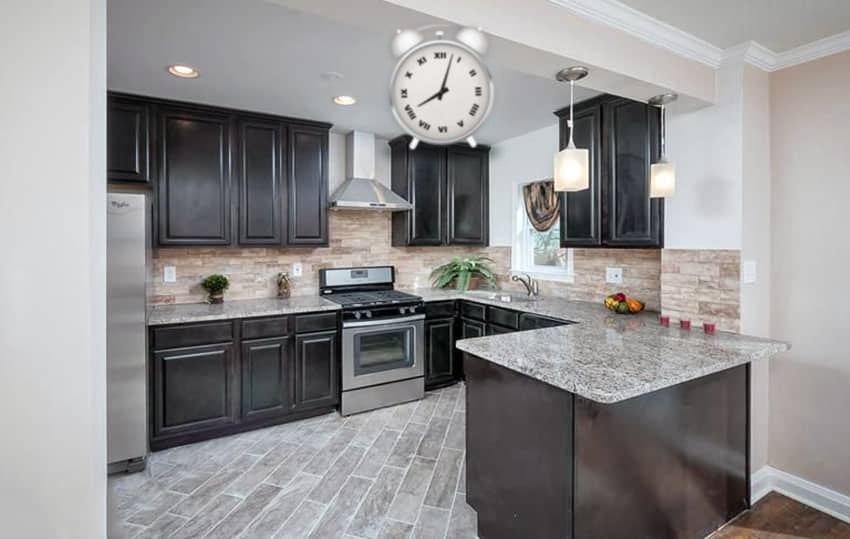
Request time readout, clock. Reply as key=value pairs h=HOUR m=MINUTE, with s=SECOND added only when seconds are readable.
h=8 m=3
